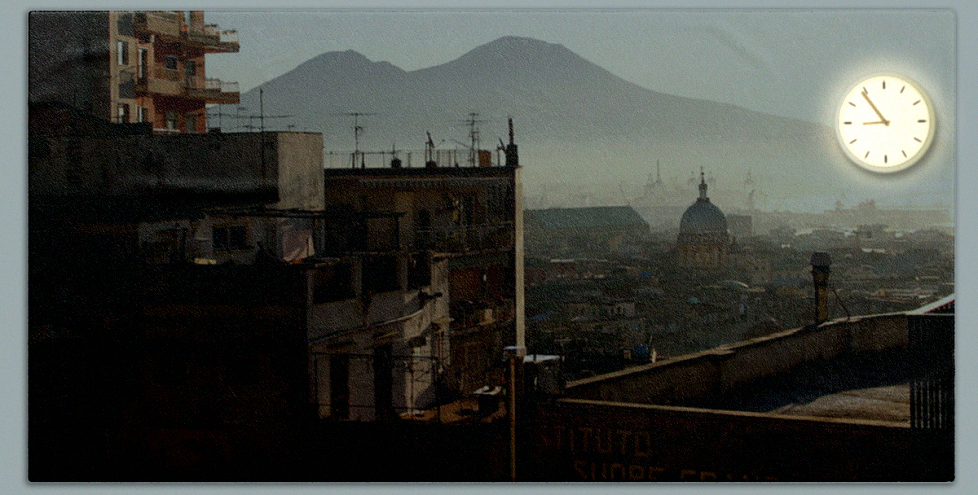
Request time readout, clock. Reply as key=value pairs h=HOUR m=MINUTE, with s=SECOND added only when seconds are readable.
h=8 m=54
